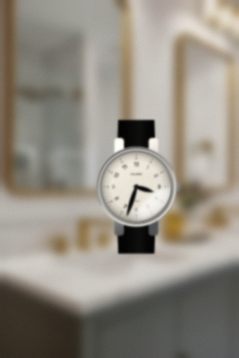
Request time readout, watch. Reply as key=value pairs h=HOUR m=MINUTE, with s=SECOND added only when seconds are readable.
h=3 m=33
